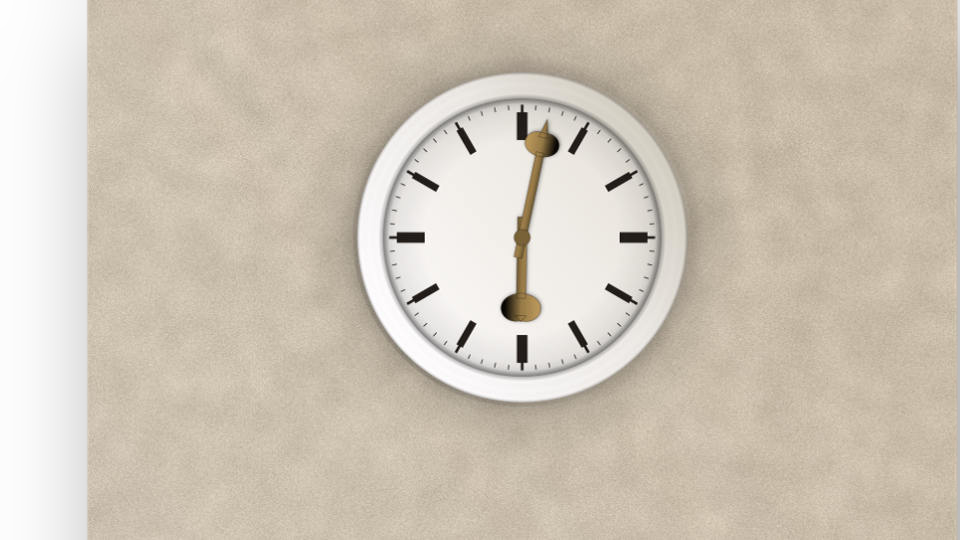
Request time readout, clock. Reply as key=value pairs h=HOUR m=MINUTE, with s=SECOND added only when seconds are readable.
h=6 m=2
